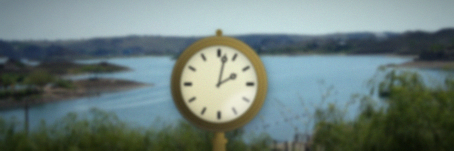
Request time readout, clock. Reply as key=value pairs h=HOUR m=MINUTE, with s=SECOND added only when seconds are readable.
h=2 m=2
